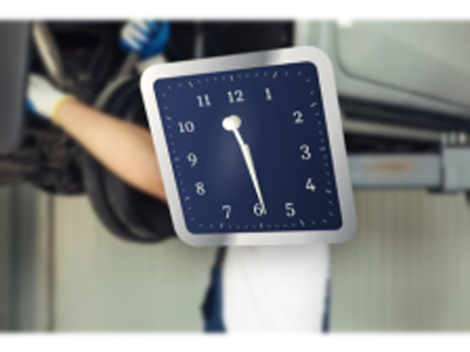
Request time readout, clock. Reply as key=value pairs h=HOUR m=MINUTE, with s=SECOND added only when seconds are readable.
h=11 m=29
